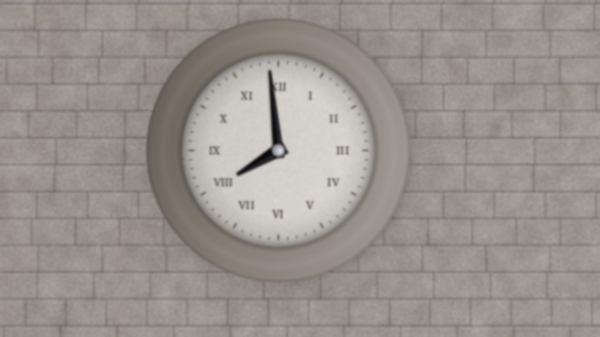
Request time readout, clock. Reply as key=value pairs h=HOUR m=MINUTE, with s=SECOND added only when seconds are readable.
h=7 m=59
